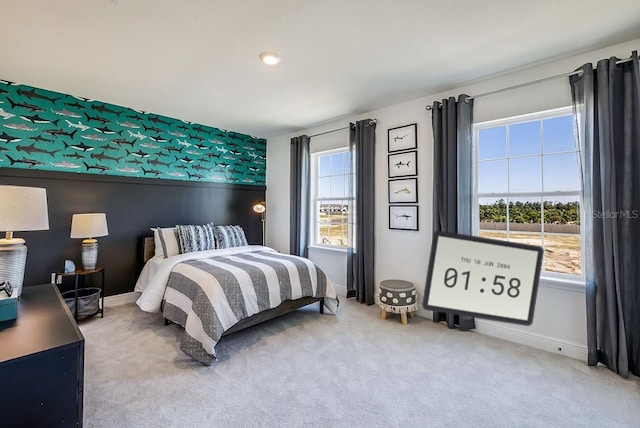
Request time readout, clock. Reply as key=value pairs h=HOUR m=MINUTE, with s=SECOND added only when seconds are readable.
h=1 m=58
